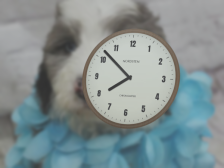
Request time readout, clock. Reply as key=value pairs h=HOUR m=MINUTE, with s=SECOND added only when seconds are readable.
h=7 m=52
